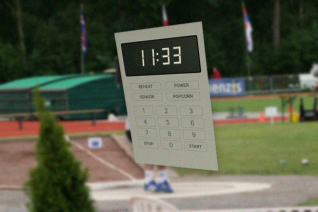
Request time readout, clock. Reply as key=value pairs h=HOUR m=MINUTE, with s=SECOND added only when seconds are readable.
h=11 m=33
